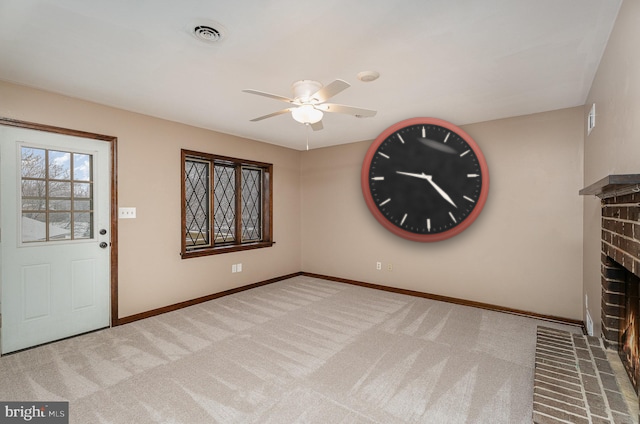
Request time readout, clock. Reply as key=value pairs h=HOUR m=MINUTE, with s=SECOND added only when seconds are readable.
h=9 m=23
